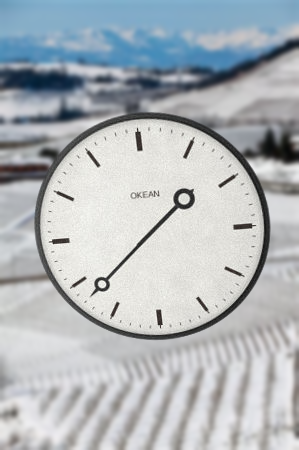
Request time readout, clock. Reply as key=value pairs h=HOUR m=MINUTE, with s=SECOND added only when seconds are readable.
h=1 m=38
